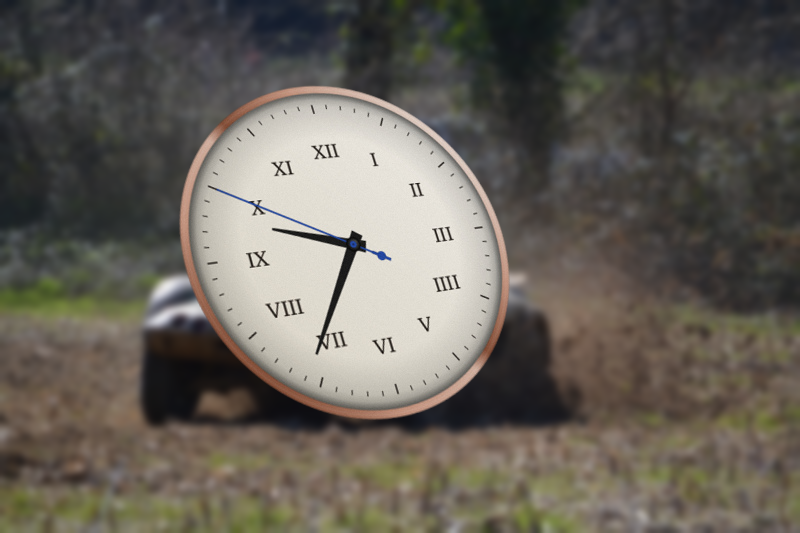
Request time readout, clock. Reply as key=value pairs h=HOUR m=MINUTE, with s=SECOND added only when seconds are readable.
h=9 m=35 s=50
